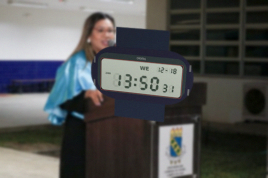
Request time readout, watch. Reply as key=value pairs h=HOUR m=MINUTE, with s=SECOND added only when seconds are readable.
h=13 m=50 s=31
